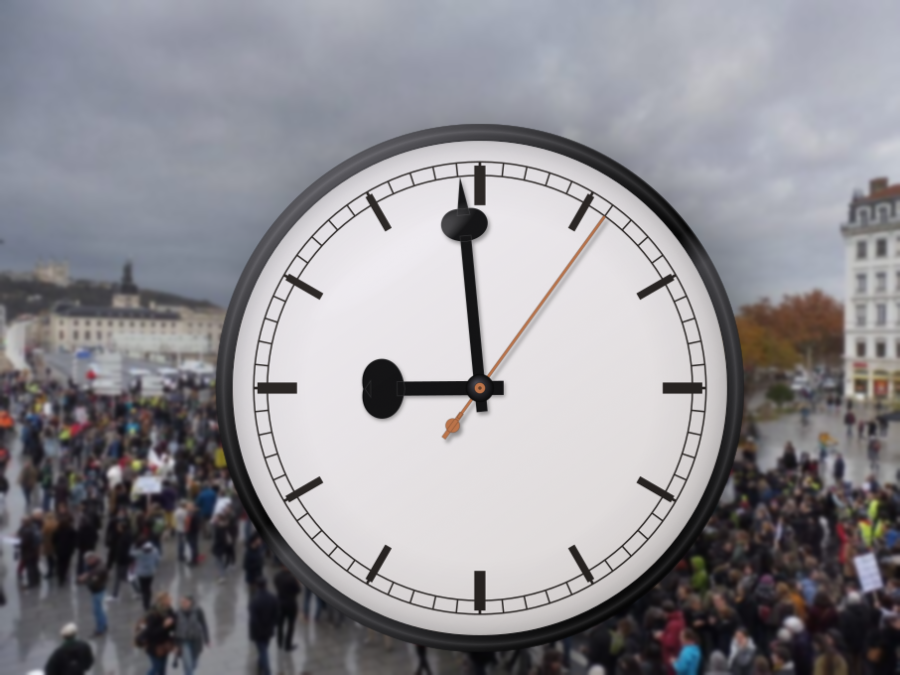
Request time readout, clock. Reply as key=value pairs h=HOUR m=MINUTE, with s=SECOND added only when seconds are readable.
h=8 m=59 s=6
